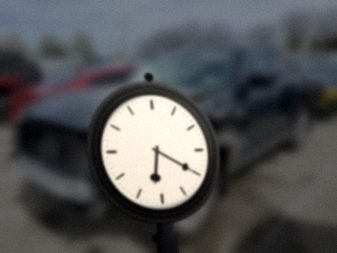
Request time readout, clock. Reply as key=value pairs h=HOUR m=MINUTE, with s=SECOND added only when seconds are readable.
h=6 m=20
